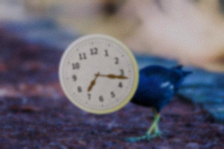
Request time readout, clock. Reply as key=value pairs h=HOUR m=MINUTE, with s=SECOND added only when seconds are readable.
h=7 m=17
